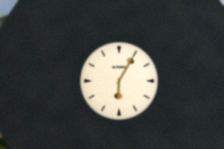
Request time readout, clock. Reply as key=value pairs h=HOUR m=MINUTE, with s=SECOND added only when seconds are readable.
h=6 m=5
